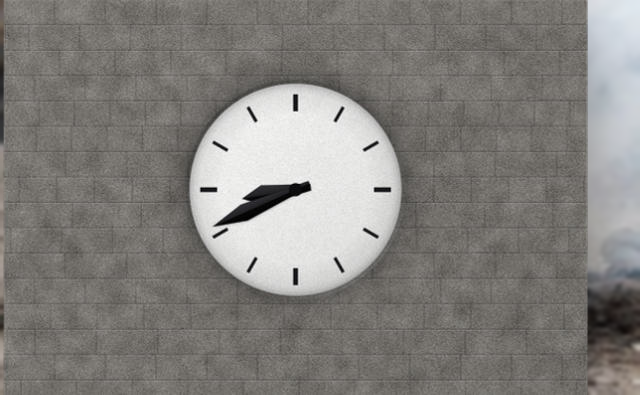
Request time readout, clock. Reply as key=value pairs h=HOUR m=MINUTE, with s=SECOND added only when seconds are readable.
h=8 m=41
